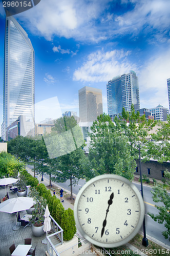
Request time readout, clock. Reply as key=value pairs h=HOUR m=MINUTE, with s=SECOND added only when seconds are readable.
h=12 m=32
